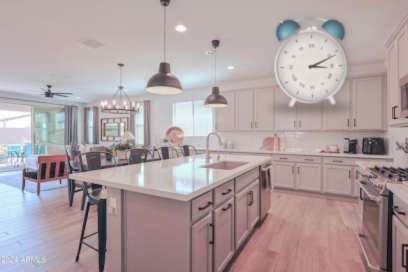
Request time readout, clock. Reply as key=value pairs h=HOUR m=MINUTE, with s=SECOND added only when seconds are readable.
h=3 m=11
